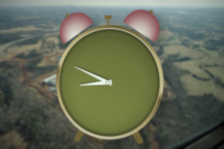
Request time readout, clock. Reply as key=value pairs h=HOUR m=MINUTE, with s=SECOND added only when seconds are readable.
h=8 m=49
